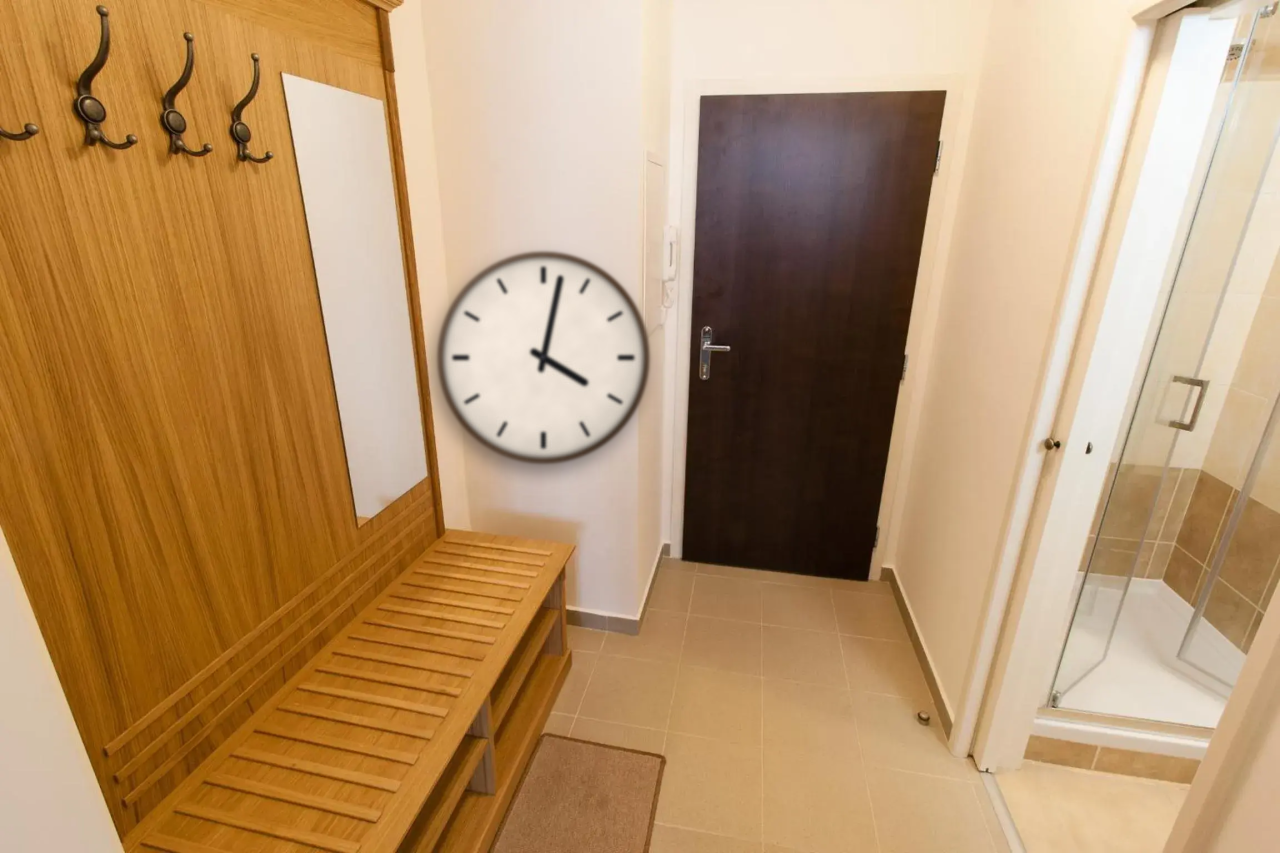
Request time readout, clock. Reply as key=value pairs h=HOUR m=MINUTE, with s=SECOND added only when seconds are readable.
h=4 m=2
